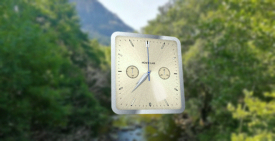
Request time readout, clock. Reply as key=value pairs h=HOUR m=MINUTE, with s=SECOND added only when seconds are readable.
h=7 m=37
